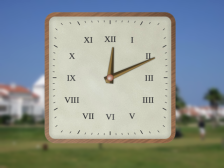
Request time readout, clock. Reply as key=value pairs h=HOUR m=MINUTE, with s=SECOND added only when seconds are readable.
h=12 m=11
